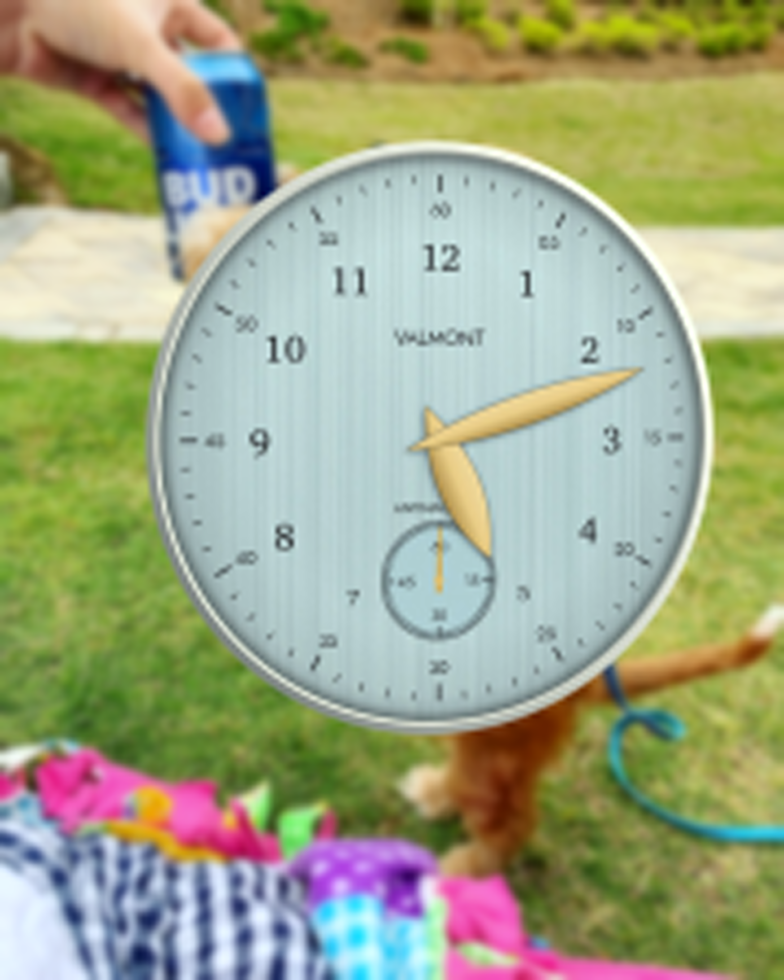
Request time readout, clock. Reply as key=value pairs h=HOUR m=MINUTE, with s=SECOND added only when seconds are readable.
h=5 m=12
